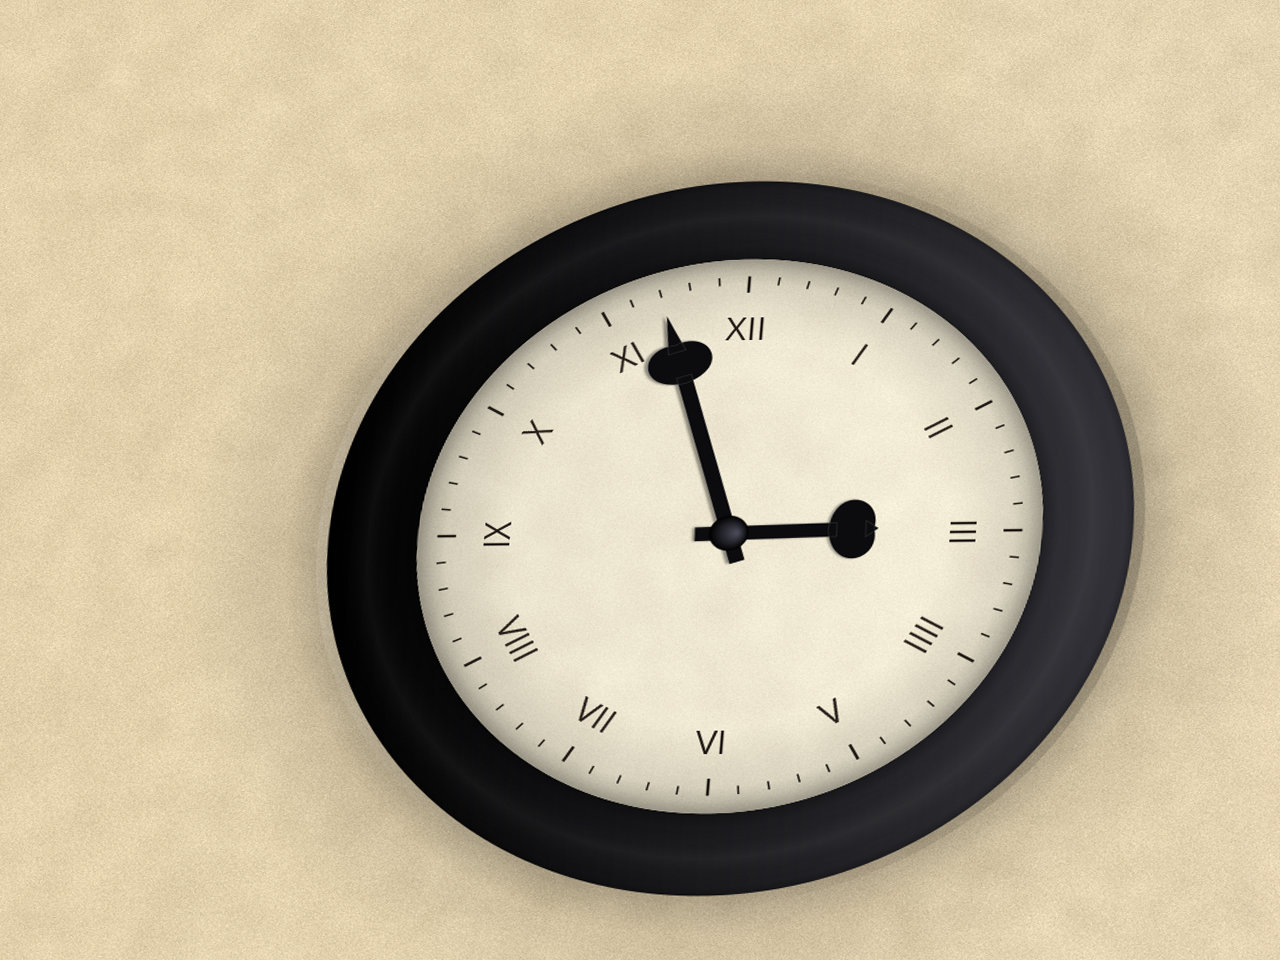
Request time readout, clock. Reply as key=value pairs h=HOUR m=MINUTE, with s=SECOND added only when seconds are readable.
h=2 m=57
